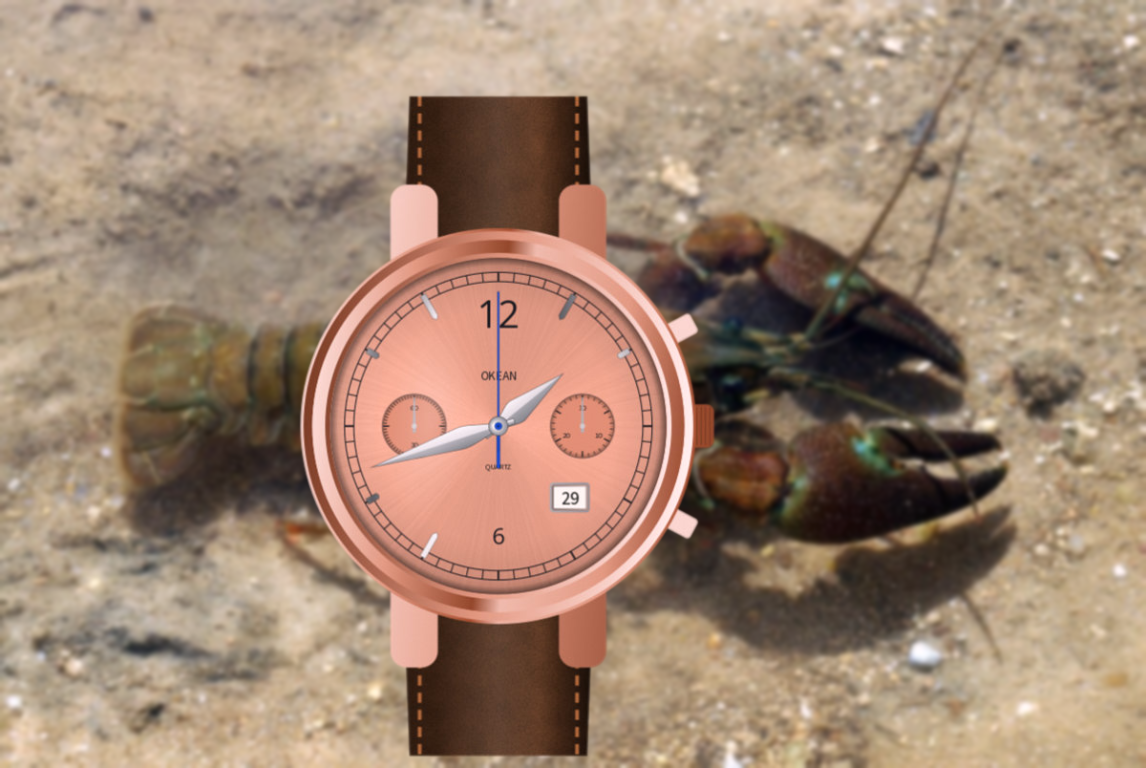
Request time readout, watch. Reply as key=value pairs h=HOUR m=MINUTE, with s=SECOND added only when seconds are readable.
h=1 m=42
